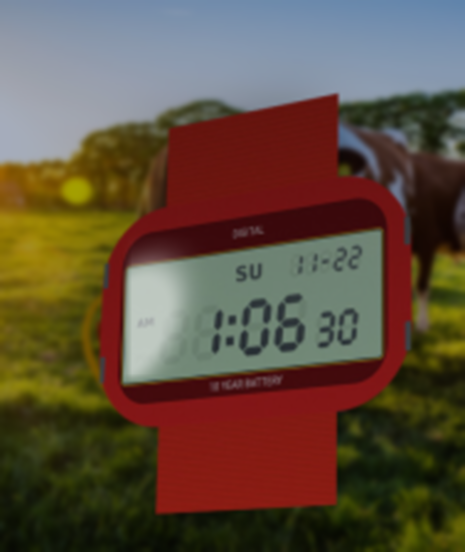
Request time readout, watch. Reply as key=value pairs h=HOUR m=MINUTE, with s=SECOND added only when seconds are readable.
h=1 m=6 s=30
